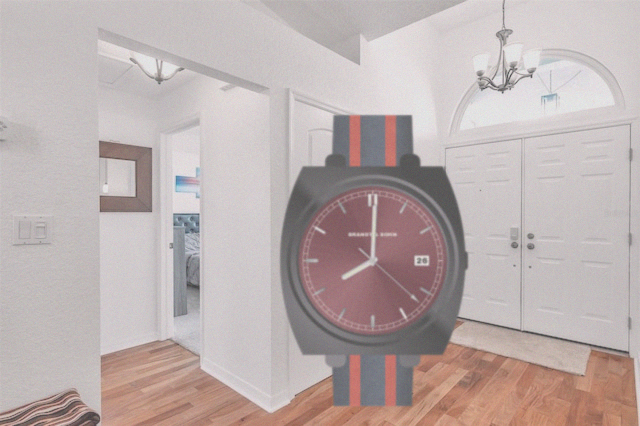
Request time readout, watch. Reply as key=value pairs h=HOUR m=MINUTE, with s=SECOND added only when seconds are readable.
h=8 m=0 s=22
